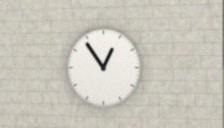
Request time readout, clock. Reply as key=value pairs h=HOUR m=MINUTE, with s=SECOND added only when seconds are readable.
h=12 m=54
